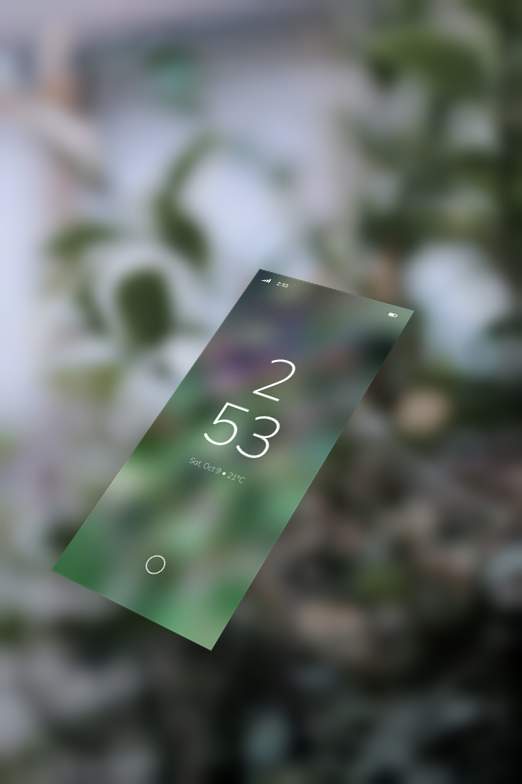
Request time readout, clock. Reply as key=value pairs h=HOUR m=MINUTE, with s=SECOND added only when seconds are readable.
h=2 m=53
